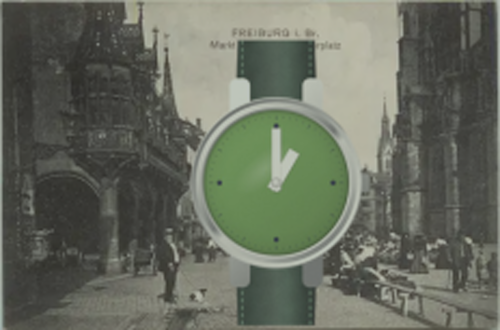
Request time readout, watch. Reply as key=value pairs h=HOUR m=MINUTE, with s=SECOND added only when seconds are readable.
h=1 m=0
